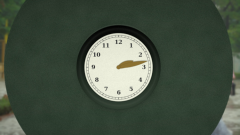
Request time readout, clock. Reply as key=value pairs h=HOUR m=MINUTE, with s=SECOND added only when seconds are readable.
h=2 m=13
